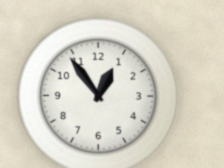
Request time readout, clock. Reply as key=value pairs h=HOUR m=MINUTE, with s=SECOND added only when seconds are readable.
h=12 m=54
